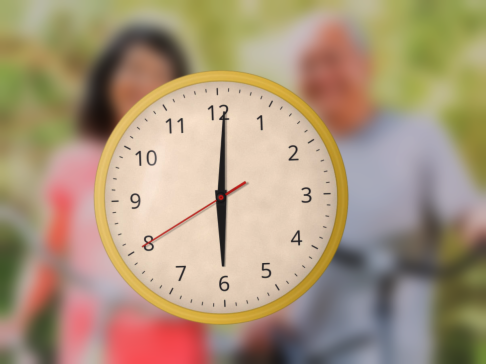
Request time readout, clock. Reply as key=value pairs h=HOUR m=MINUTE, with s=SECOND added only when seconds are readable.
h=6 m=0 s=40
